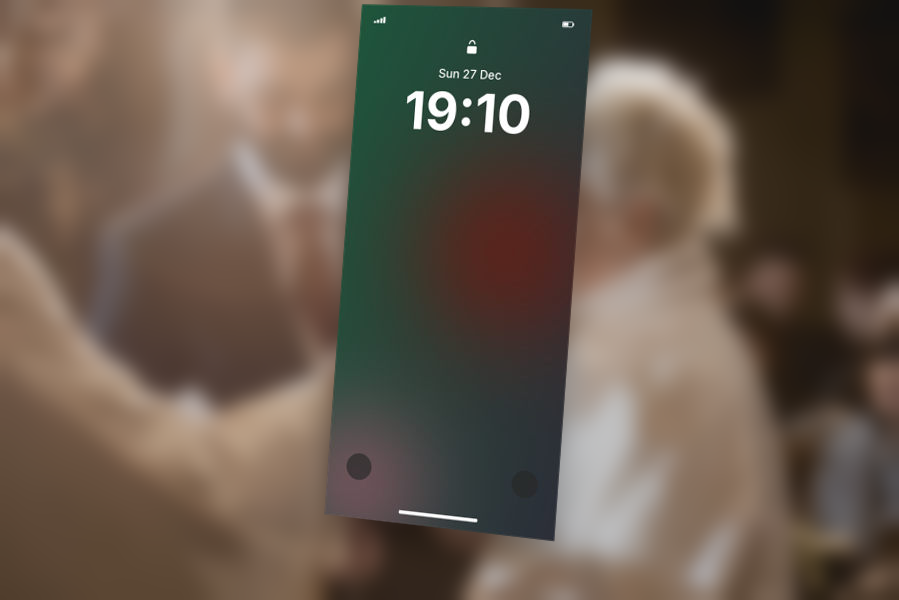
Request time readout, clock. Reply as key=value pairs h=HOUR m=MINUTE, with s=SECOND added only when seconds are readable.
h=19 m=10
